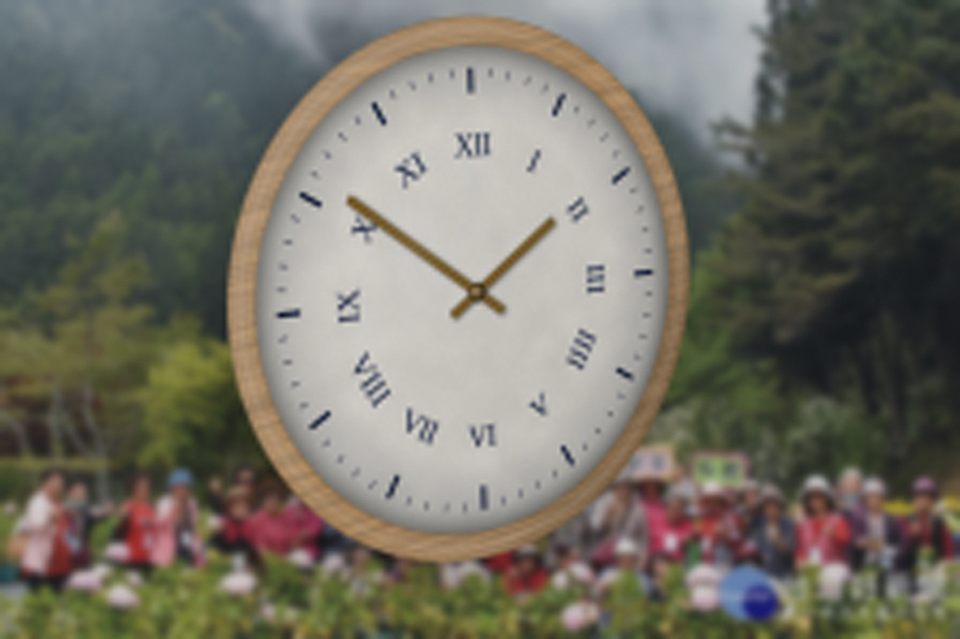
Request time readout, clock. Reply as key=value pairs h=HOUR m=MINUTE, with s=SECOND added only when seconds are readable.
h=1 m=51
